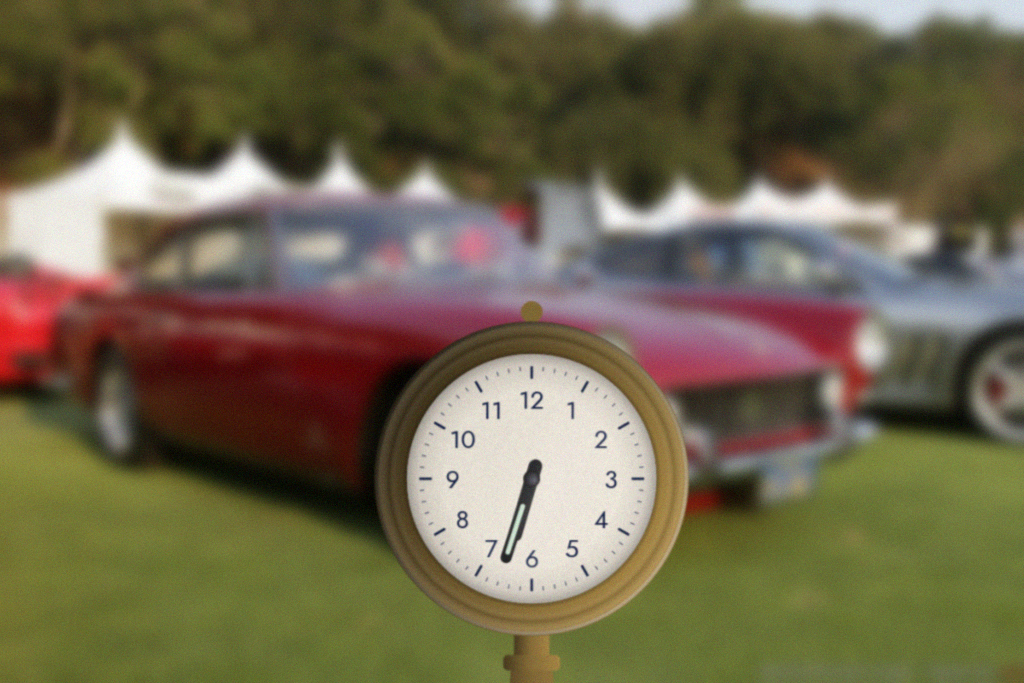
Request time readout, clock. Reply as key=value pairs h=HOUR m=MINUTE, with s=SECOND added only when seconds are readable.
h=6 m=33
